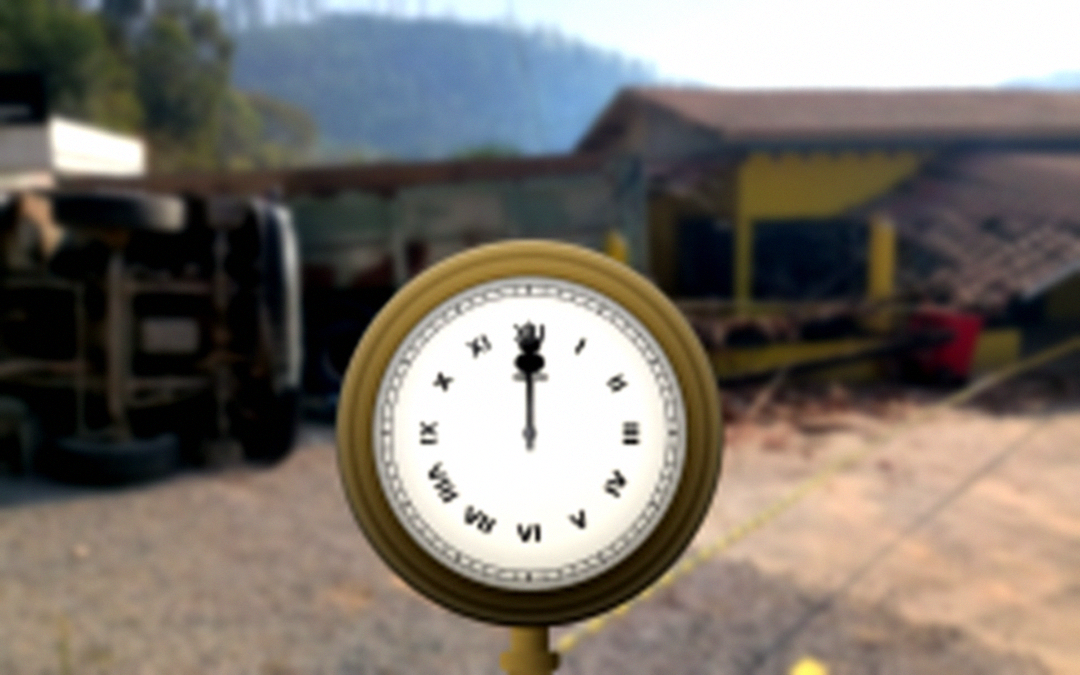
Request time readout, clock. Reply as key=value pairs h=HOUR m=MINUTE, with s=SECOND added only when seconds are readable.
h=12 m=0
